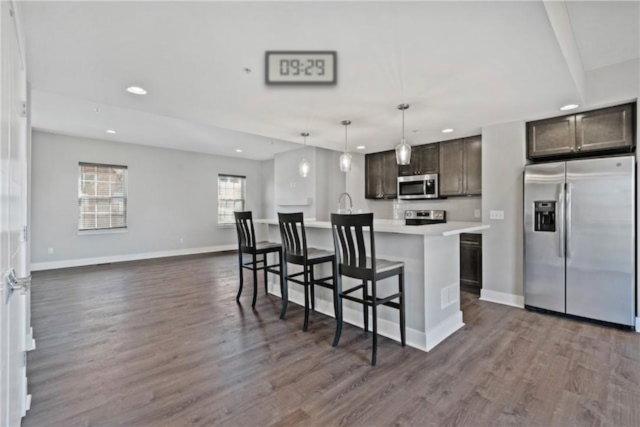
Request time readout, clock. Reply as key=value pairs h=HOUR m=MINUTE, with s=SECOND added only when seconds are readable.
h=9 m=29
